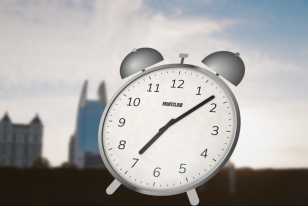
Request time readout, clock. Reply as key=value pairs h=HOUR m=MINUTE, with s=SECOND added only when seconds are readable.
h=7 m=8
